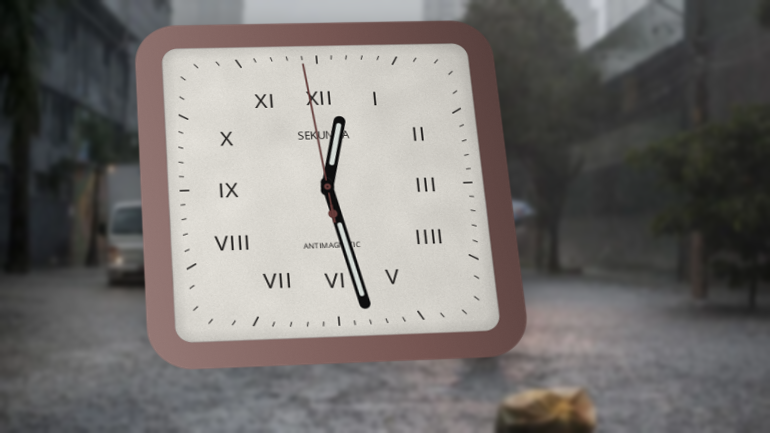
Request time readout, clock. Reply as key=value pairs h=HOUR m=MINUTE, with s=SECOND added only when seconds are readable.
h=12 m=27 s=59
